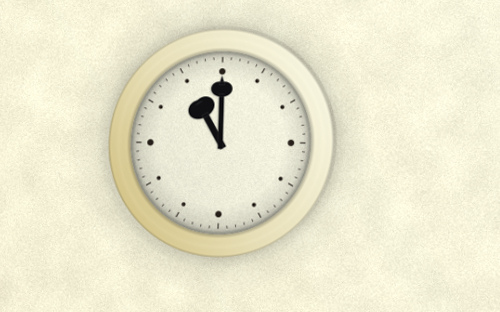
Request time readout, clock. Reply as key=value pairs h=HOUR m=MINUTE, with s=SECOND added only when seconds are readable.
h=11 m=0
